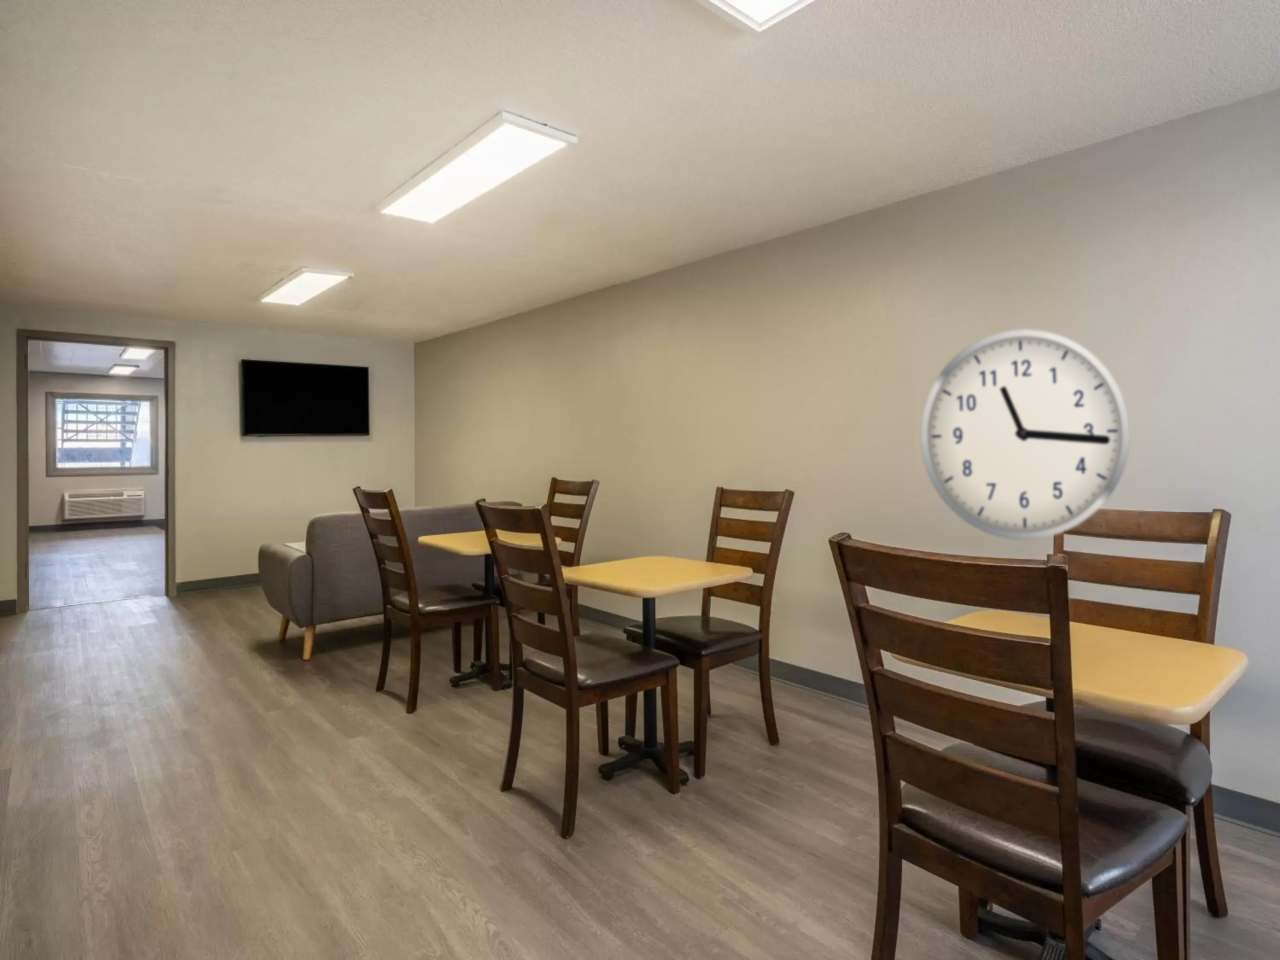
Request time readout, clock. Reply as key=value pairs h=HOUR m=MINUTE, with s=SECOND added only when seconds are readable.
h=11 m=16
